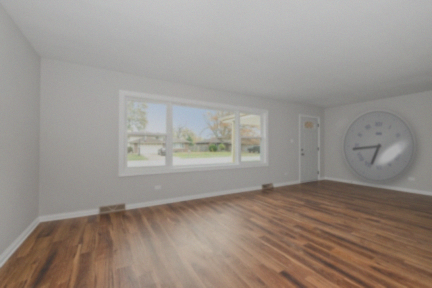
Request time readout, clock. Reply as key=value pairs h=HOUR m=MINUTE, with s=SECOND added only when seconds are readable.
h=6 m=44
